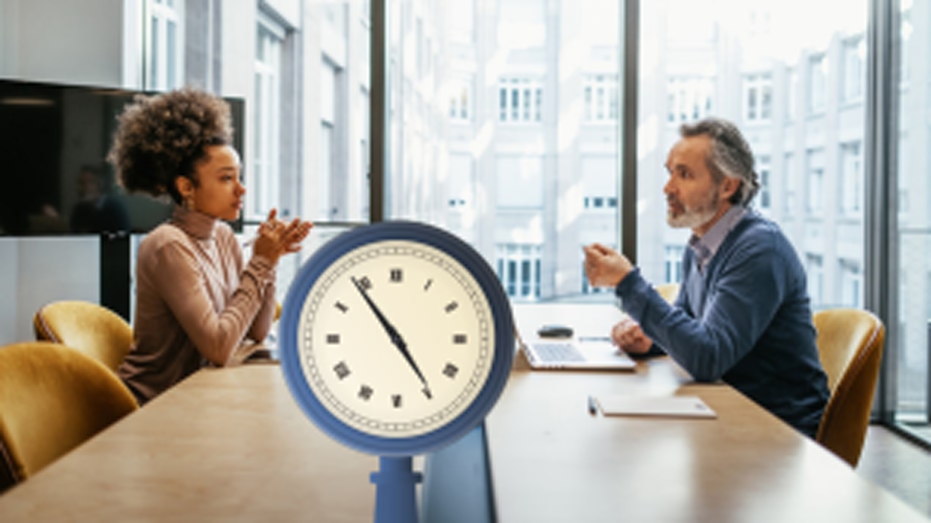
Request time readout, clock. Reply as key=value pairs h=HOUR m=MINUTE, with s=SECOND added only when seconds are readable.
h=4 m=54
